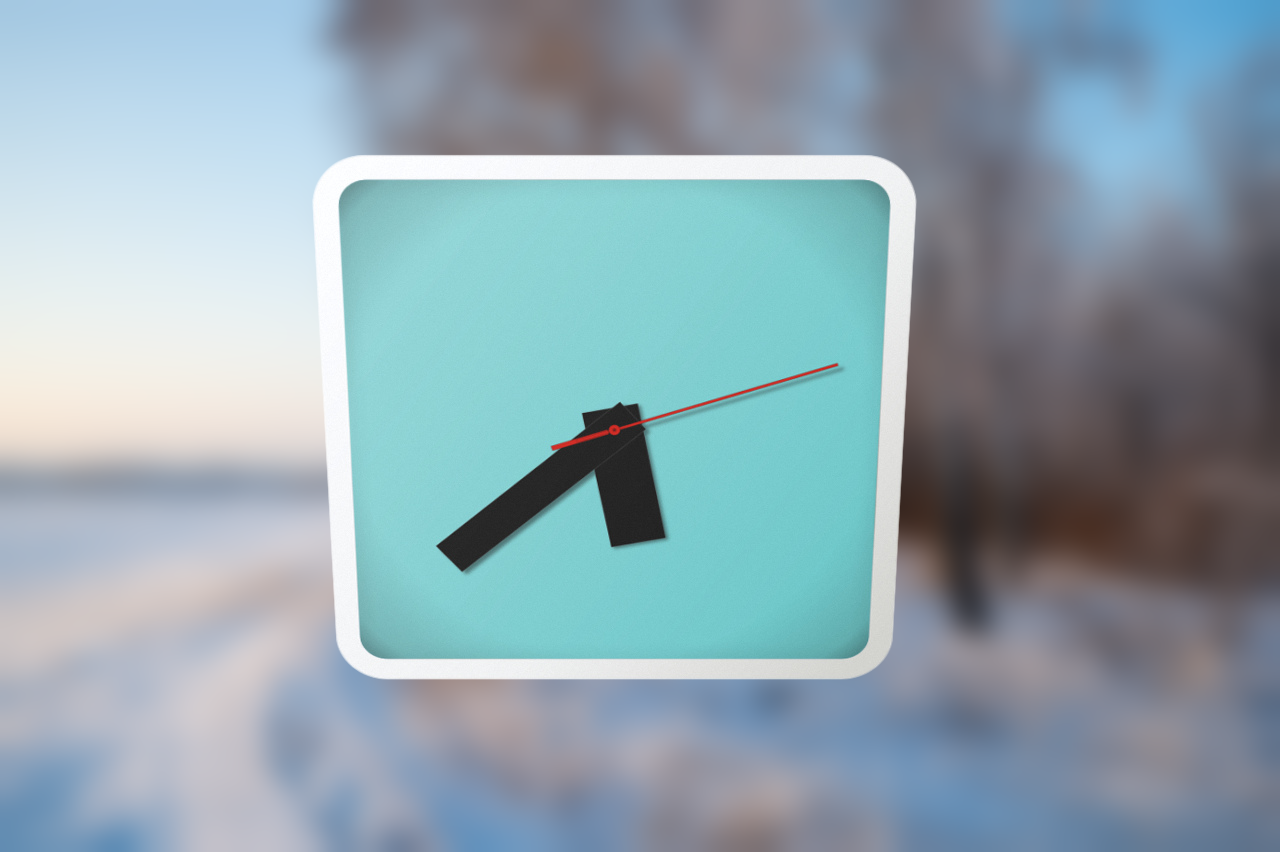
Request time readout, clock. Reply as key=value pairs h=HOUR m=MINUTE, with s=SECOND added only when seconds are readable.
h=5 m=38 s=12
